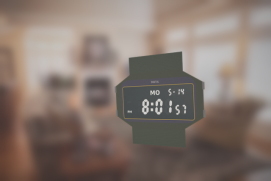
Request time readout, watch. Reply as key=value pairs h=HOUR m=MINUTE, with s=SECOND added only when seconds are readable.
h=8 m=1 s=57
